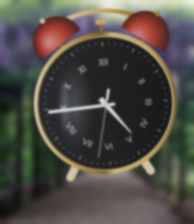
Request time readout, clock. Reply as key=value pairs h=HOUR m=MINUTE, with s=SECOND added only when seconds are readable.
h=4 m=44 s=32
